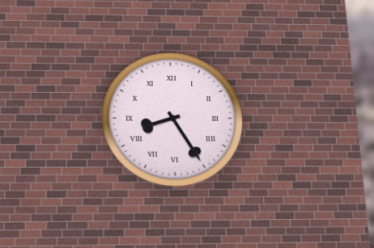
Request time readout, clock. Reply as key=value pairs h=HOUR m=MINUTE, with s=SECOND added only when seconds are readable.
h=8 m=25
